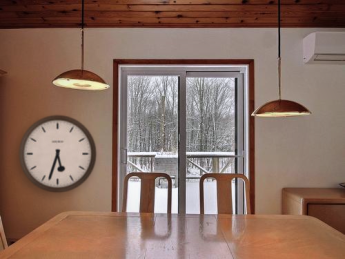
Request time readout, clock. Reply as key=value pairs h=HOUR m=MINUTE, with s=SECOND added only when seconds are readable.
h=5 m=33
